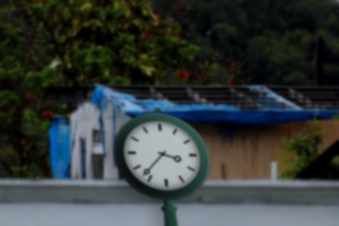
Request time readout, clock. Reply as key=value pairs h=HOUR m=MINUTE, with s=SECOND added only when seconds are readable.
h=3 m=37
